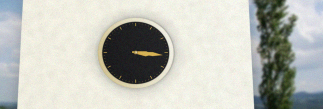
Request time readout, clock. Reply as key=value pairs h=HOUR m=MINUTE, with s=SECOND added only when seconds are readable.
h=3 m=16
